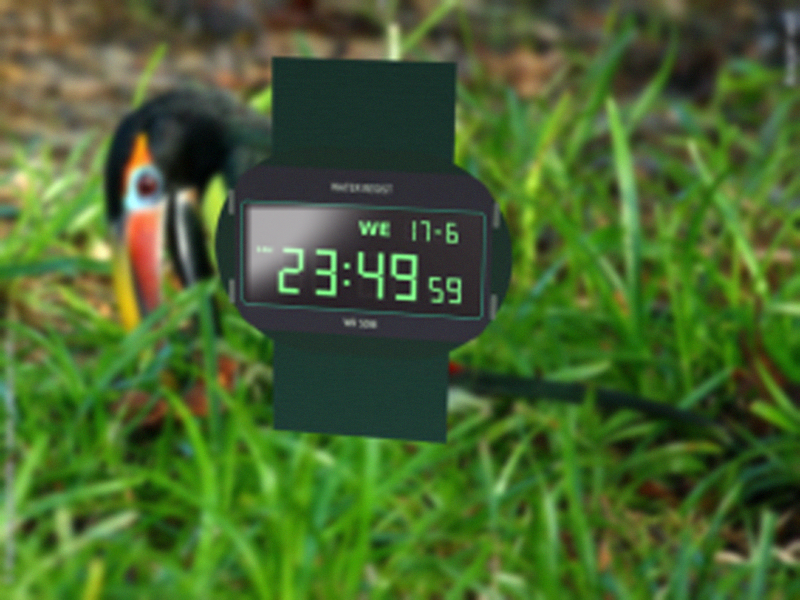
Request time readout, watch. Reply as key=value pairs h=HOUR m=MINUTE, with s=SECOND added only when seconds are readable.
h=23 m=49 s=59
